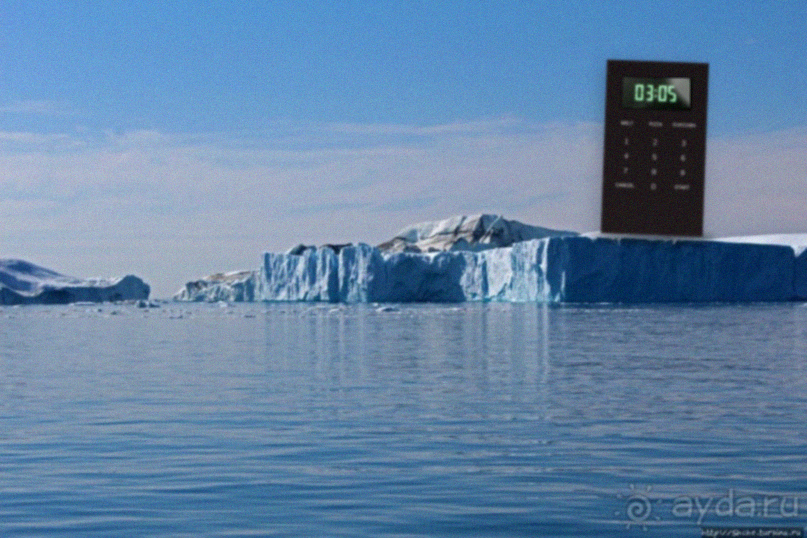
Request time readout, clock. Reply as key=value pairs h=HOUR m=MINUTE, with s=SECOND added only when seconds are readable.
h=3 m=5
